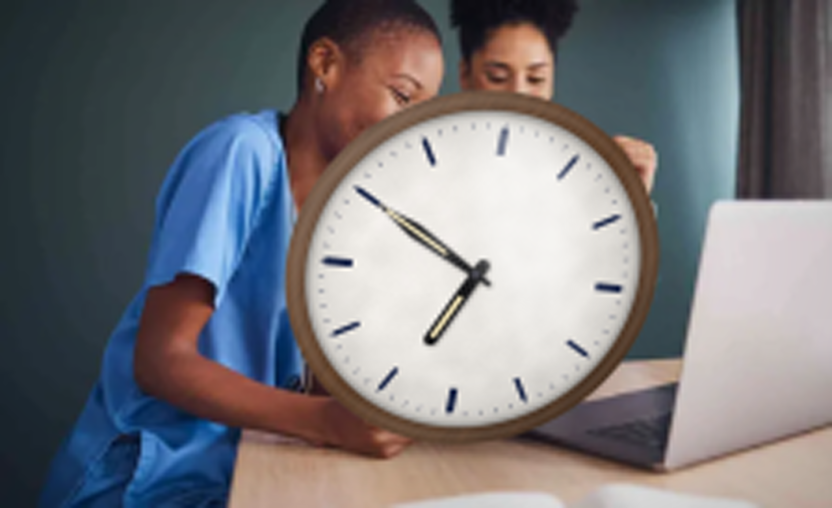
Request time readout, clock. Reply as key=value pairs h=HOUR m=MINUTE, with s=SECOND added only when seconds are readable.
h=6 m=50
